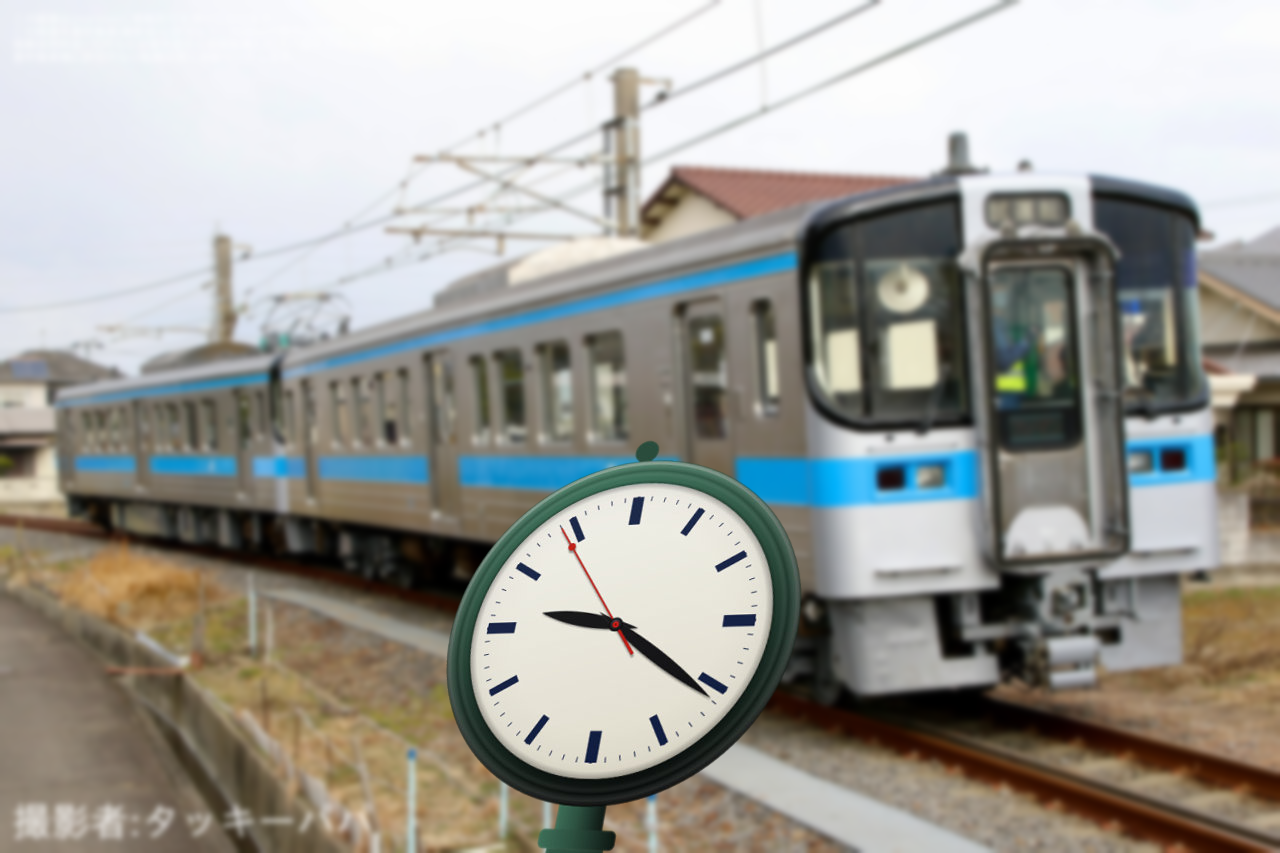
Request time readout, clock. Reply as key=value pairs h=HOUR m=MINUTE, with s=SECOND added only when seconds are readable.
h=9 m=20 s=54
